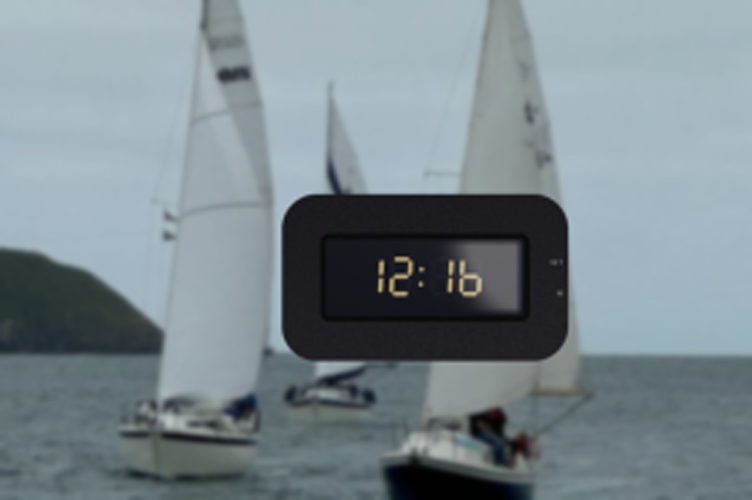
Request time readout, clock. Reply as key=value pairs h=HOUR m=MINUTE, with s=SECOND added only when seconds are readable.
h=12 m=16
